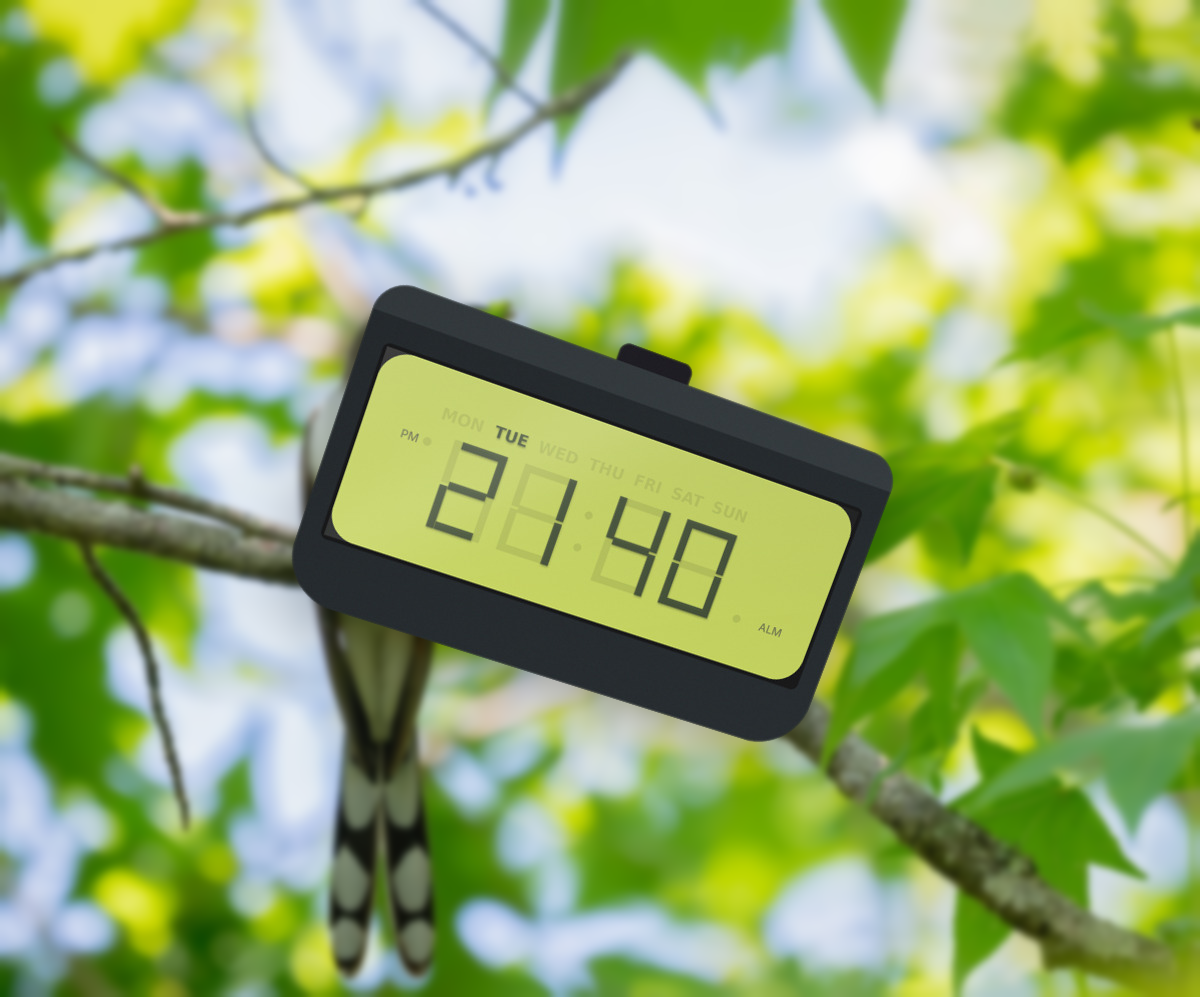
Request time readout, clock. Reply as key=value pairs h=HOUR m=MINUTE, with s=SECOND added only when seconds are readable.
h=21 m=40
